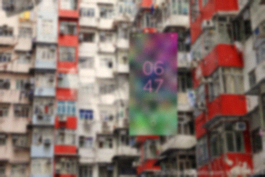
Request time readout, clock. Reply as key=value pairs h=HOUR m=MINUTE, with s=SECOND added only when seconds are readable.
h=6 m=47
